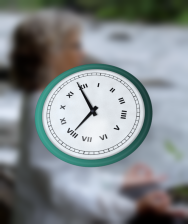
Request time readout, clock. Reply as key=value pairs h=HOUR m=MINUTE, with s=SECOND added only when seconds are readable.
h=7 m=59
